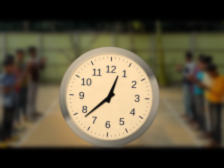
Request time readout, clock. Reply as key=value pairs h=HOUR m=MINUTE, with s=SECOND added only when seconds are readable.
h=12 m=38
